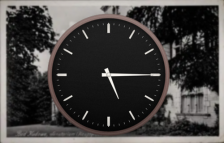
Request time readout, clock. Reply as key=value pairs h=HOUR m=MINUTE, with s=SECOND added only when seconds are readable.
h=5 m=15
